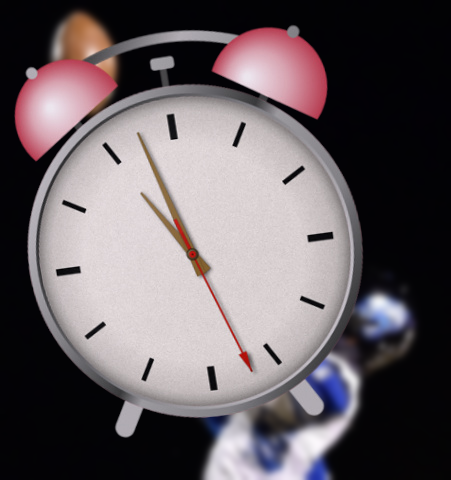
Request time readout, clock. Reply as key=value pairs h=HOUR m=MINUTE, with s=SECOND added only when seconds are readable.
h=10 m=57 s=27
